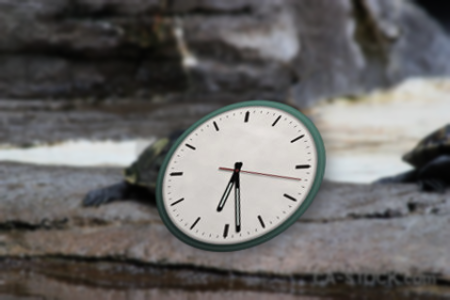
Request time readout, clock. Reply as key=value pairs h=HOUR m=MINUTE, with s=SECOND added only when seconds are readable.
h=6 m=28 s=17
